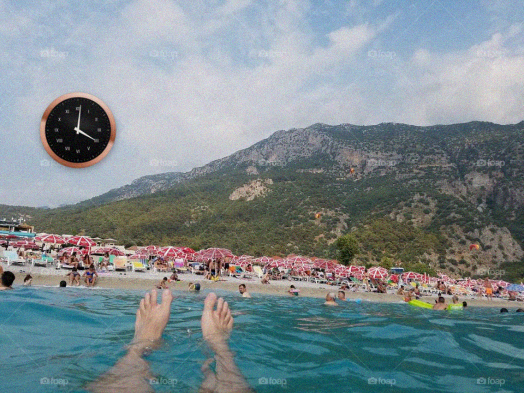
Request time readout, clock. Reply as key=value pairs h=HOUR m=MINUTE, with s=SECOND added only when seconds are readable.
h=4 m=1
